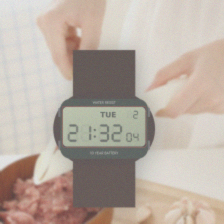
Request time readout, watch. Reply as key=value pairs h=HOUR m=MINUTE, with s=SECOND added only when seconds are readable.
h=21 m=32 s=4
